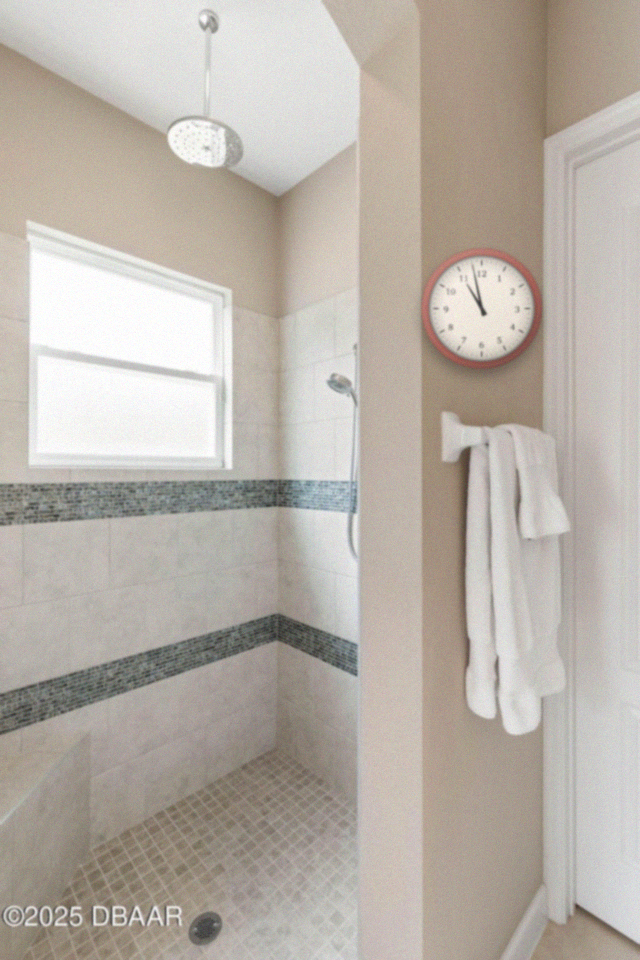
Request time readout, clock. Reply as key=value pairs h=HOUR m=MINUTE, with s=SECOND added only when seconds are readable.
h=10 m=58
